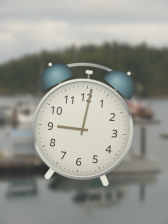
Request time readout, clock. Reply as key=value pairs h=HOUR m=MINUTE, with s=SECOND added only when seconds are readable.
h=9 m=1
